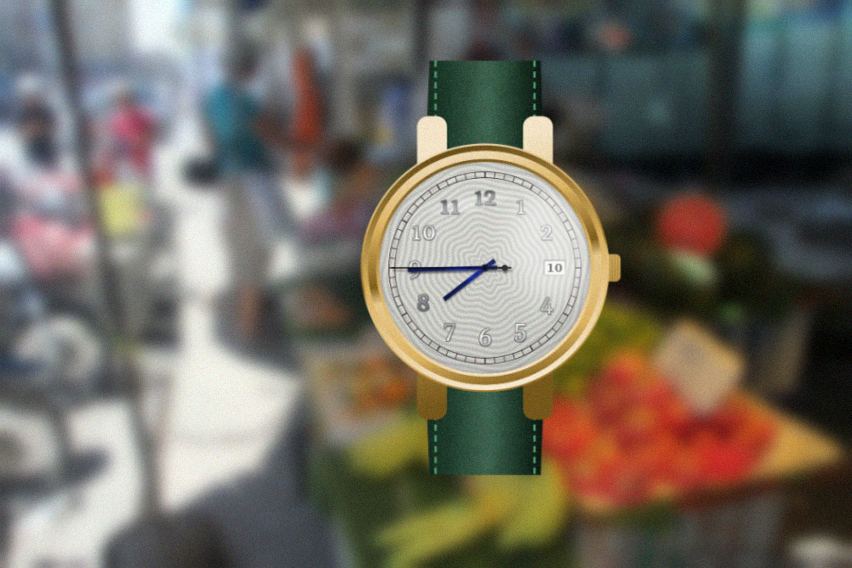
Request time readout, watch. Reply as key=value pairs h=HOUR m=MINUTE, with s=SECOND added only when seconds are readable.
h=7 m=44 s=45
